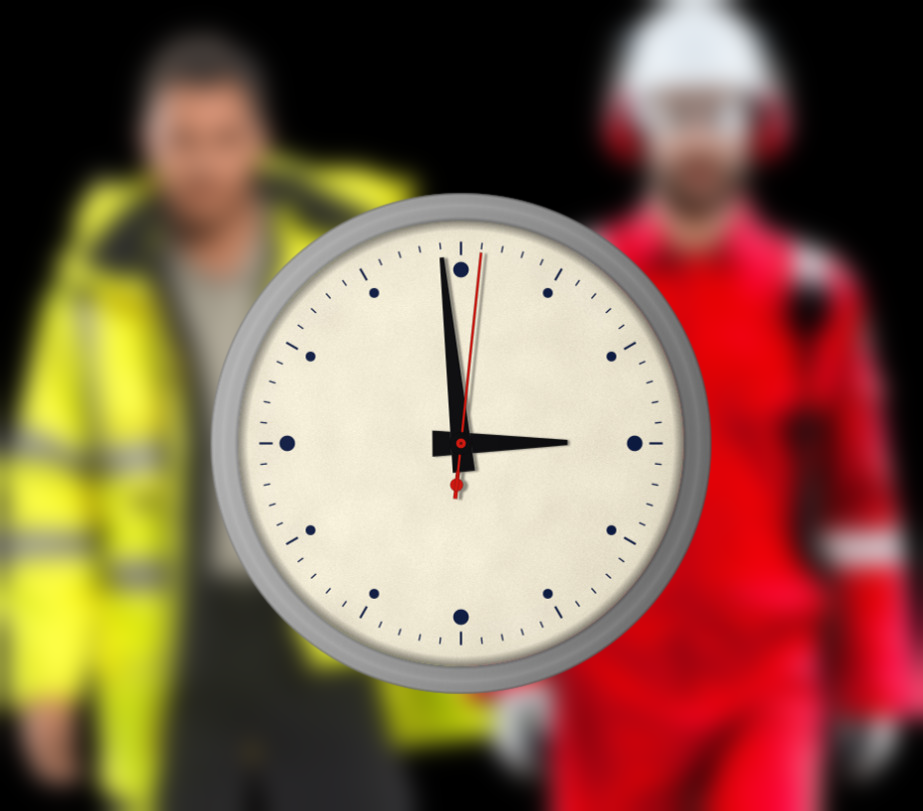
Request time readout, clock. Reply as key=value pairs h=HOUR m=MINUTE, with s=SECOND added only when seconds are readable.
h=2 m=59 s=1
